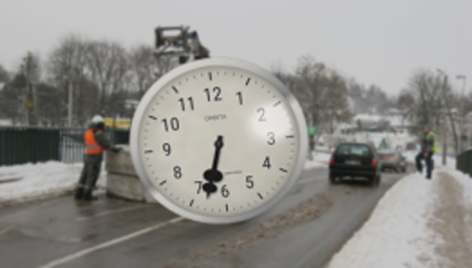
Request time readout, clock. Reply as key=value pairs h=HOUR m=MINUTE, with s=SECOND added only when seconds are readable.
h=6 m=33
